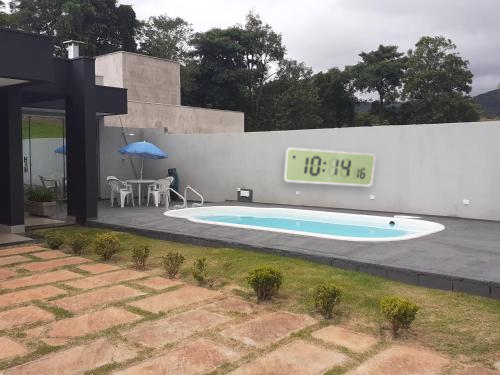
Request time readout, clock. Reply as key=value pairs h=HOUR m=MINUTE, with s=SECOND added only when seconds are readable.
h=10 m=14 s=16
